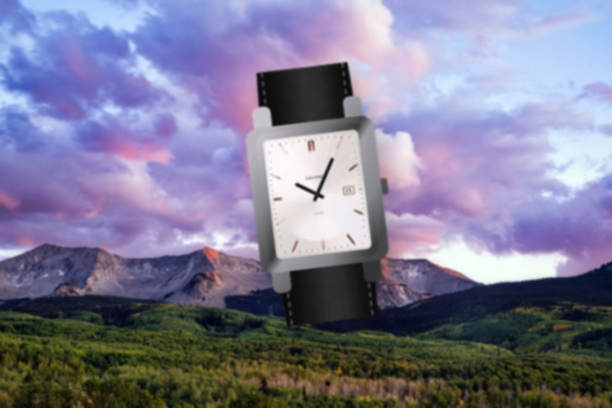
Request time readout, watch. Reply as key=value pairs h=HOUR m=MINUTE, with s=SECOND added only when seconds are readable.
h=10 m=5
